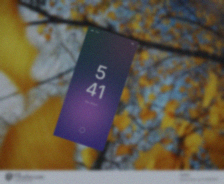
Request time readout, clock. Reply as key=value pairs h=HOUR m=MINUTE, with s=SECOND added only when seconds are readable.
h=5 m=41
